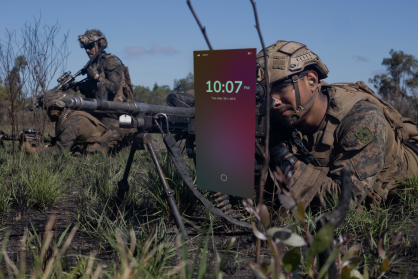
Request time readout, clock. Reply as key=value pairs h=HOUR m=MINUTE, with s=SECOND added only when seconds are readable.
h=10 m=7
